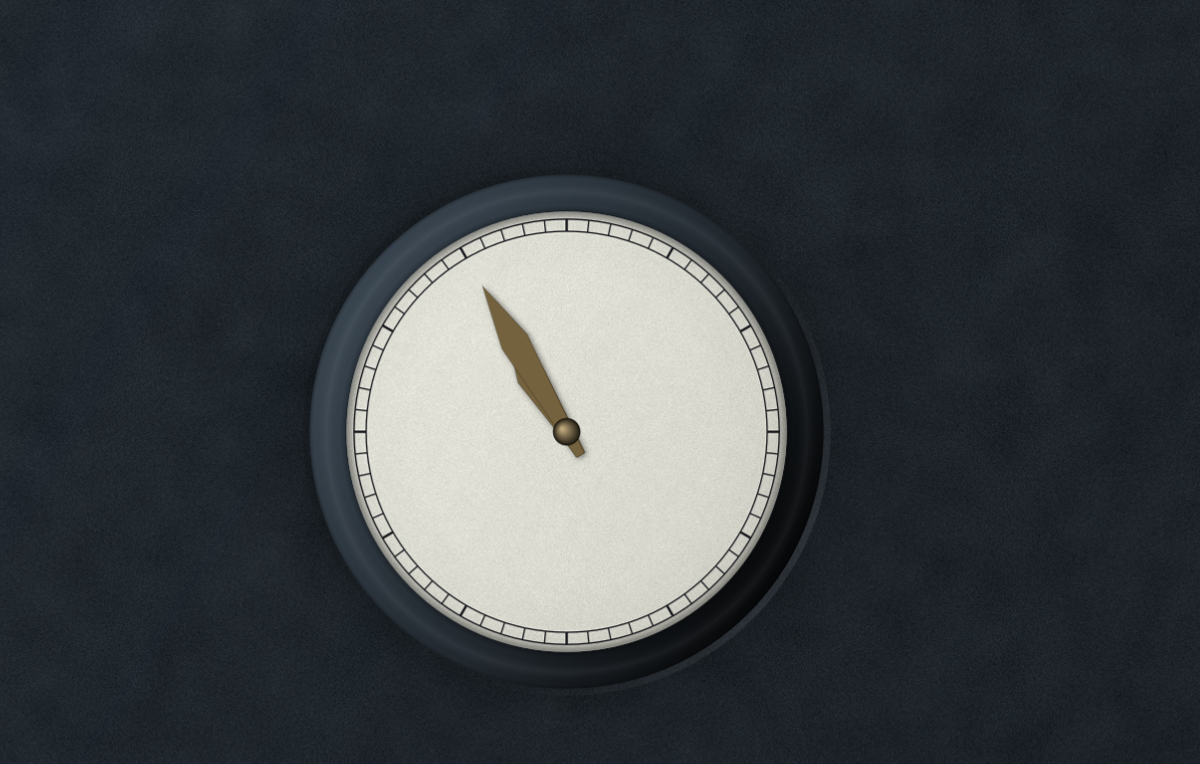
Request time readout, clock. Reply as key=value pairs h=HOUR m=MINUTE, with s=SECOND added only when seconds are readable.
h=10 m=55
